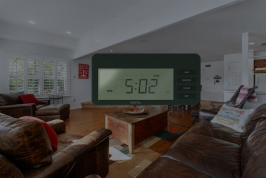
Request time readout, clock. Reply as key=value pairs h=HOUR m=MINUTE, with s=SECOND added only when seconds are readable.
h=5 m=2
